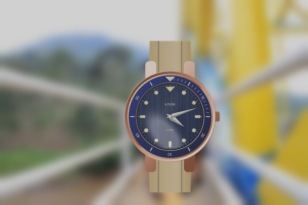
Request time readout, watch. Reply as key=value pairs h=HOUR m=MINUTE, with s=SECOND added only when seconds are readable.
h=4 m=12
